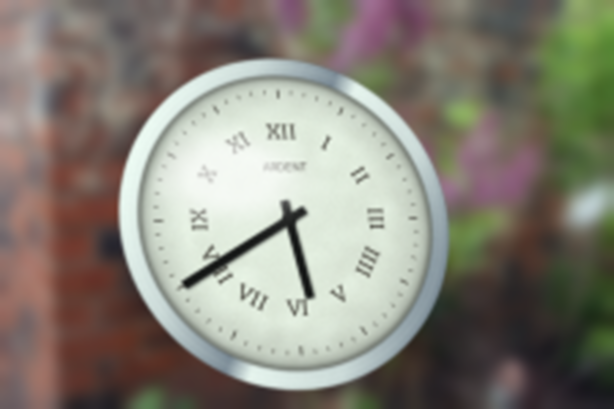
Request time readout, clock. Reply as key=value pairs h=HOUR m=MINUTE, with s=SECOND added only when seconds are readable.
h=5 m=40
